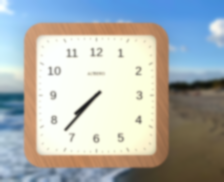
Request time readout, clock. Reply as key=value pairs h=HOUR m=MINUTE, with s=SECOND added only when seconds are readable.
h=7 m=37
